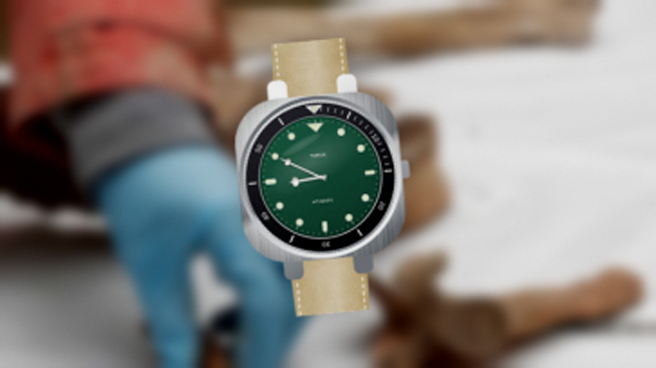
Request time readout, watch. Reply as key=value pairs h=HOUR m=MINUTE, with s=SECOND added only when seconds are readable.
h=8 m=50
